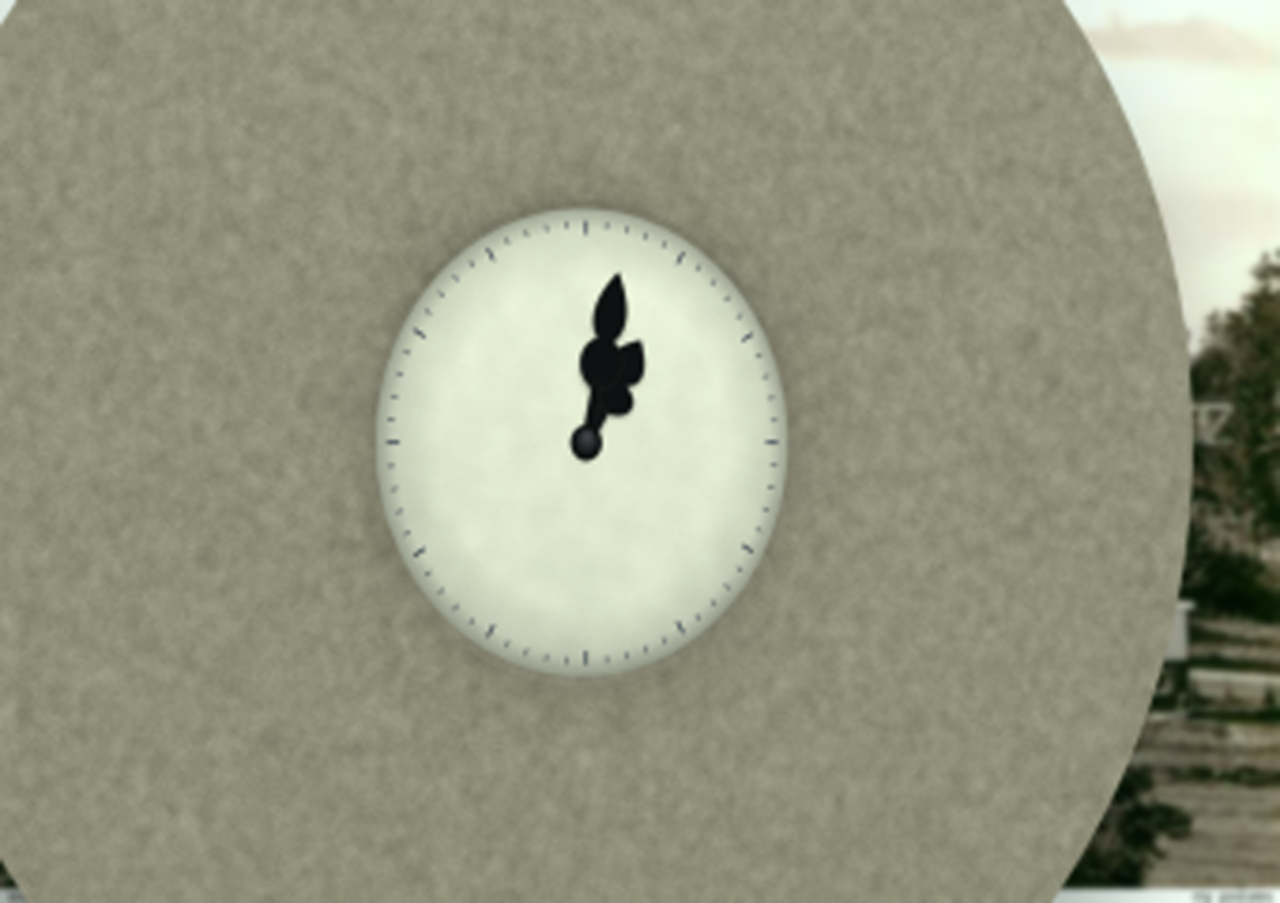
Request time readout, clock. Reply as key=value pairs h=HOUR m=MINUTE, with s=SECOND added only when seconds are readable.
h=1 m=2
